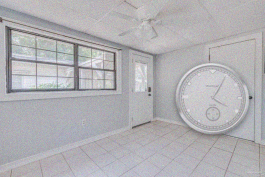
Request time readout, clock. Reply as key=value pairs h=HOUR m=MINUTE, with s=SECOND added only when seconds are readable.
h=4 m=5
